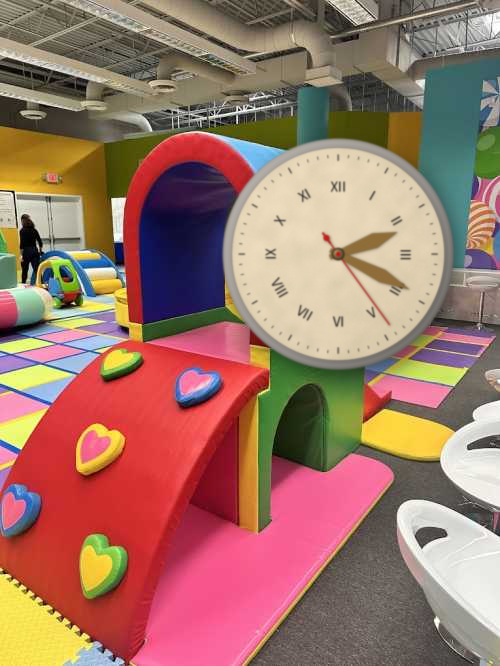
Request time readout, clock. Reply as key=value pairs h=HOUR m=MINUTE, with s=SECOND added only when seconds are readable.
h=2 m=19 s=24
